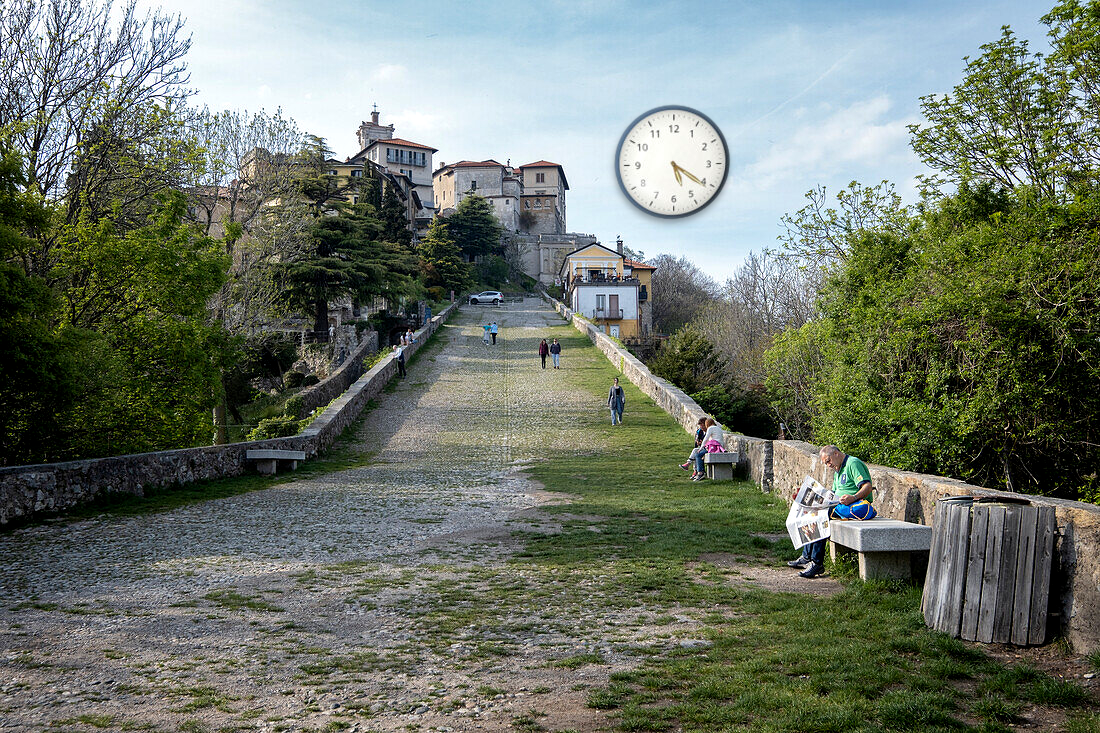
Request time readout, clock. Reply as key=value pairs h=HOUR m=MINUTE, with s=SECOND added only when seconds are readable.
h=5 m=21
